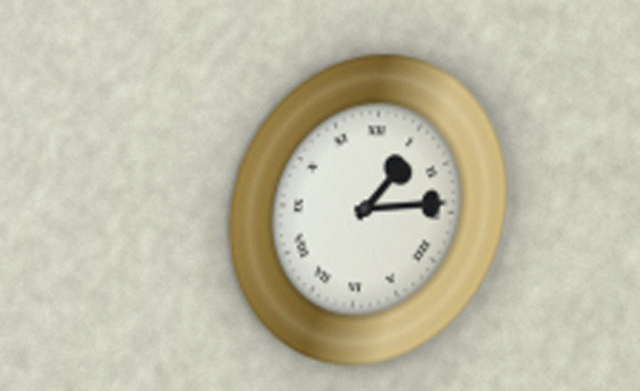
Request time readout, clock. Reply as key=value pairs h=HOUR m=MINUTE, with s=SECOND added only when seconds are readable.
h=1 m=14
